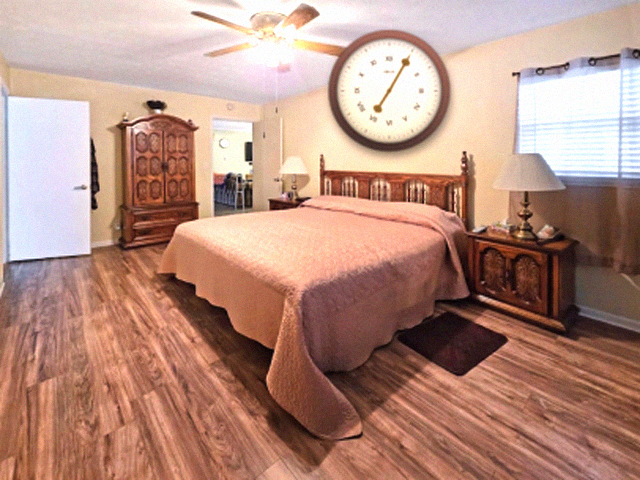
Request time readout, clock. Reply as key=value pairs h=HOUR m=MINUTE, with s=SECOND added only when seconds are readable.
h=7 m=5
